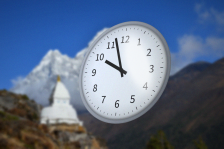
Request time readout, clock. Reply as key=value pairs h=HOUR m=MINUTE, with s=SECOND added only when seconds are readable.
h=9 m=57
